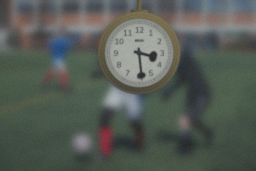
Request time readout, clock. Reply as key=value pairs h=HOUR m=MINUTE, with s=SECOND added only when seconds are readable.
h=3 m=29
